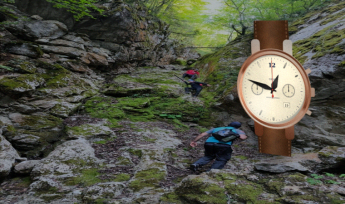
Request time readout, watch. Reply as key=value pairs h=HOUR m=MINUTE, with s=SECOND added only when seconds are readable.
h=12 m=48
